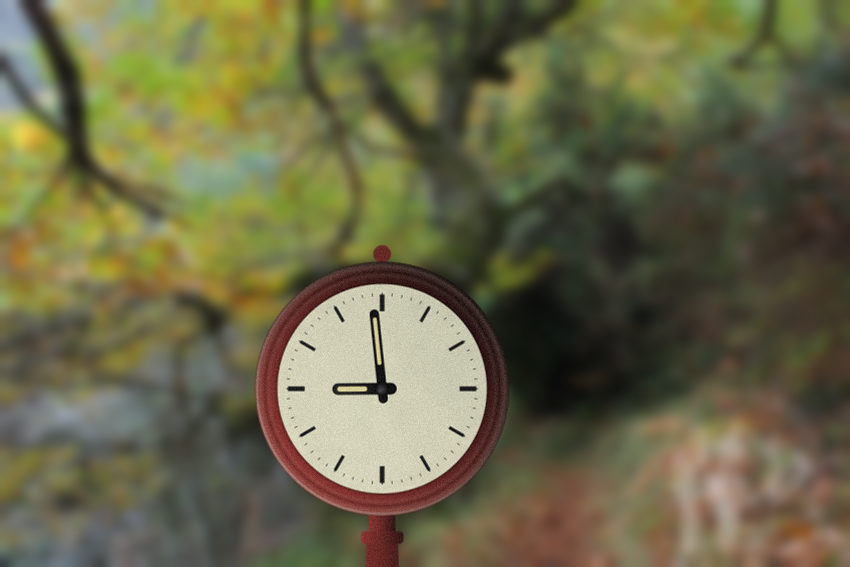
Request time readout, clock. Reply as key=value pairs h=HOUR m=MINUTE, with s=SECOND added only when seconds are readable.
h=8 m=59
